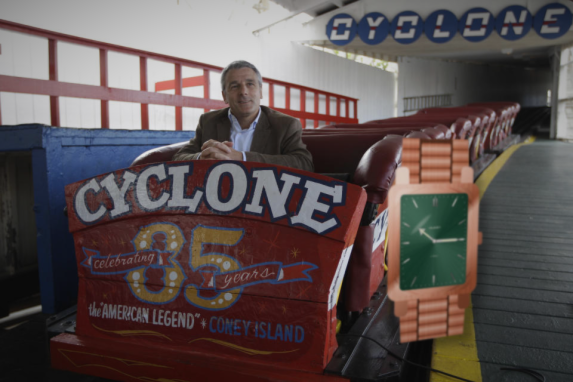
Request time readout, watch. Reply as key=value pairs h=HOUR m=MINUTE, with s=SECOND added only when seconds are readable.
h=10 m=15
